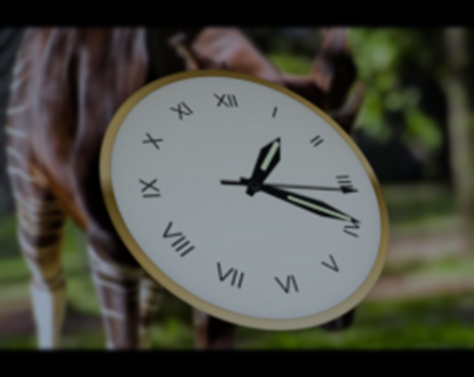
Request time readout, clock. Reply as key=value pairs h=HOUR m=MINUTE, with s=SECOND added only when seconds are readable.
h=1 m=19 s=16
